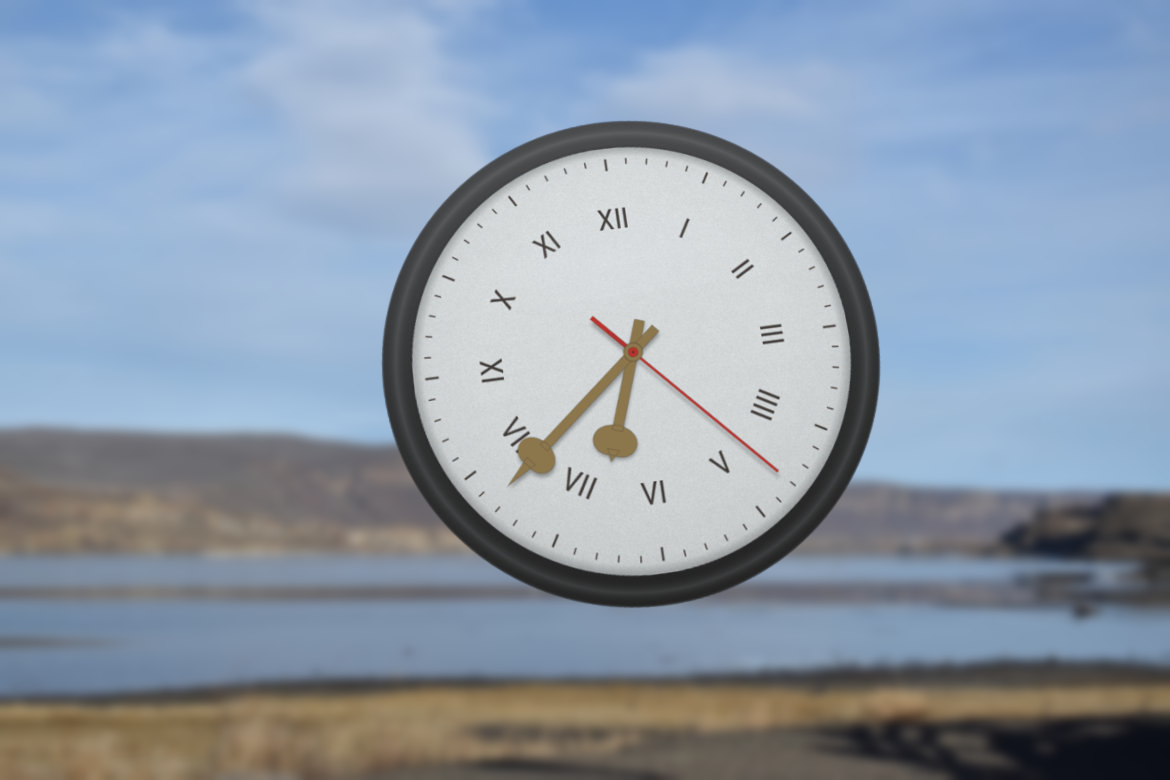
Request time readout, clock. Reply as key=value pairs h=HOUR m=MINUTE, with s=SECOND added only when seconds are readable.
h=6 m=38 s=23
